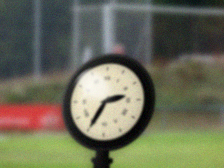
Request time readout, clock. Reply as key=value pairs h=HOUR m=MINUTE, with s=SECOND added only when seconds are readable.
h=2 m=35
